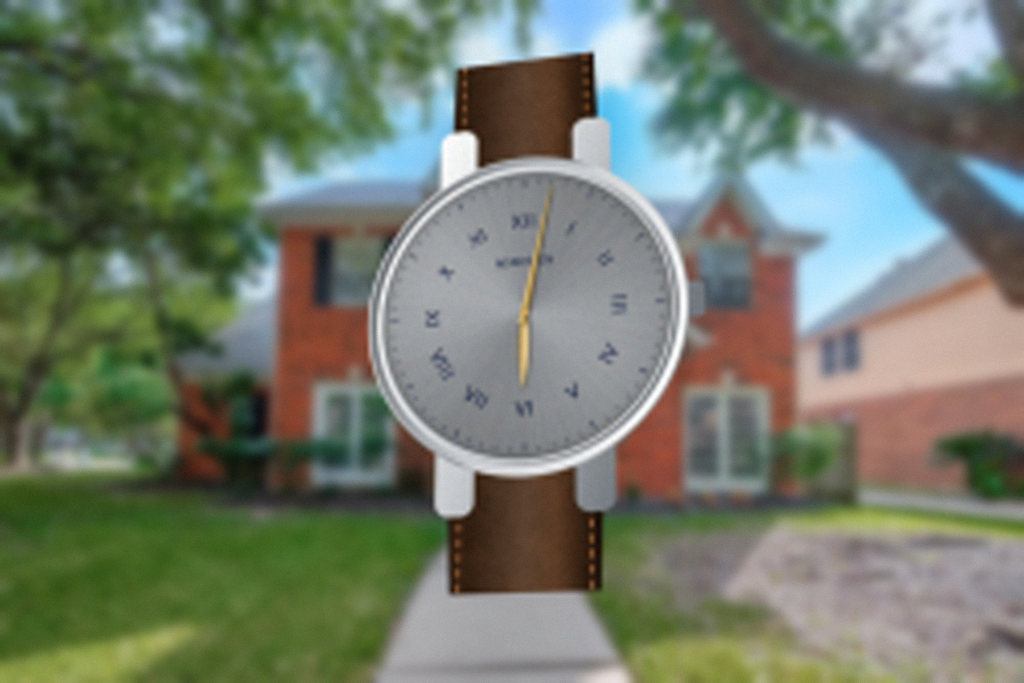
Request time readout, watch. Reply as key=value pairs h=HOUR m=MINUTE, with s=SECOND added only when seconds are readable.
h=6 m=2
